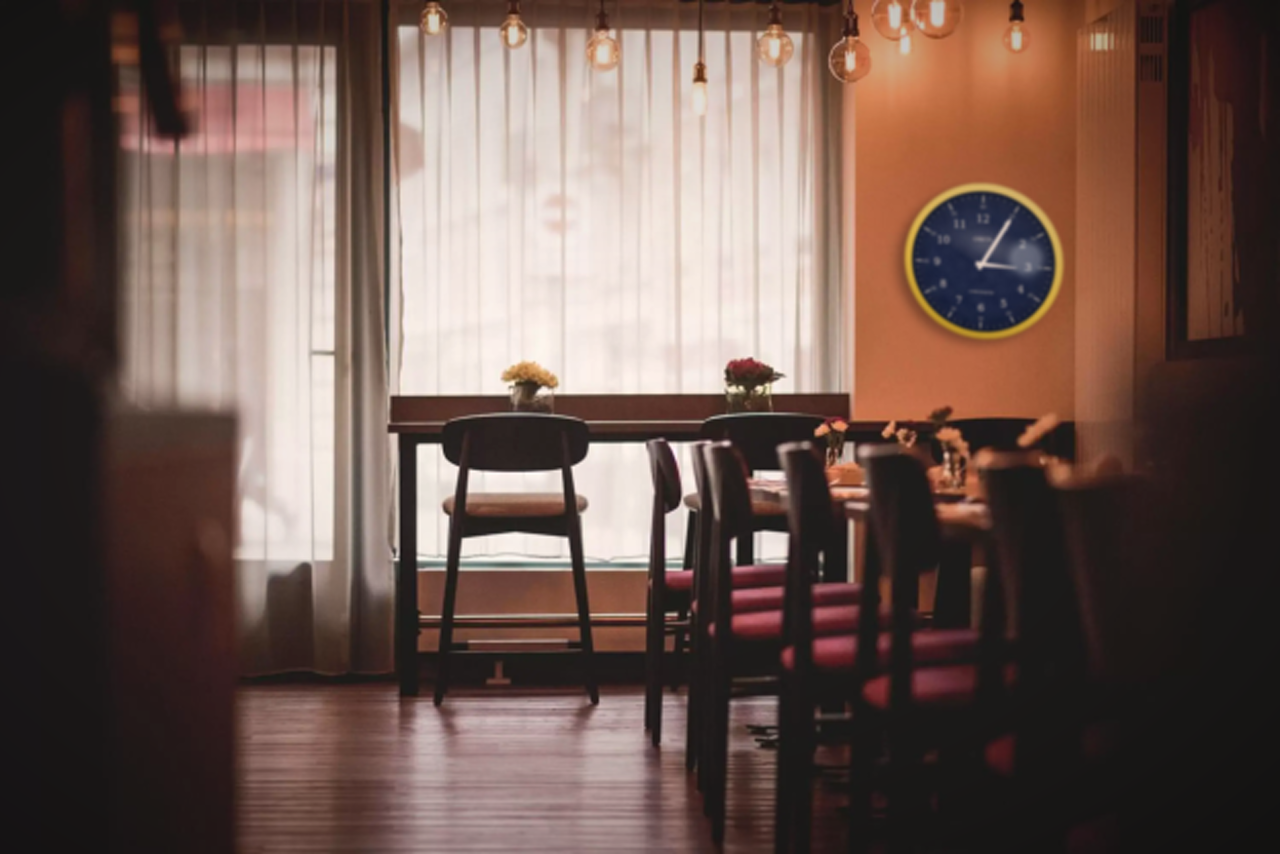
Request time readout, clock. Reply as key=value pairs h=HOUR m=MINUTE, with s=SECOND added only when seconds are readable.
h=3 m=5
